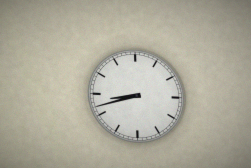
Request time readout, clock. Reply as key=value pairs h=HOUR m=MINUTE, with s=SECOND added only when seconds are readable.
h=8 m=42
